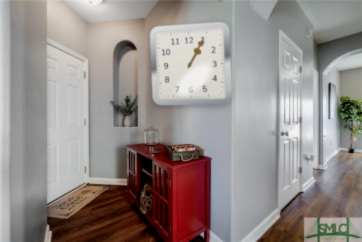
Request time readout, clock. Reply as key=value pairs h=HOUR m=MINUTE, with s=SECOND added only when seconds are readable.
h=1 m=5
